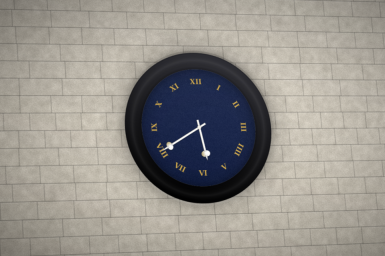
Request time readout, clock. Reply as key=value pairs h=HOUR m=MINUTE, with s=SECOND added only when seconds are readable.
h=5 m=40
